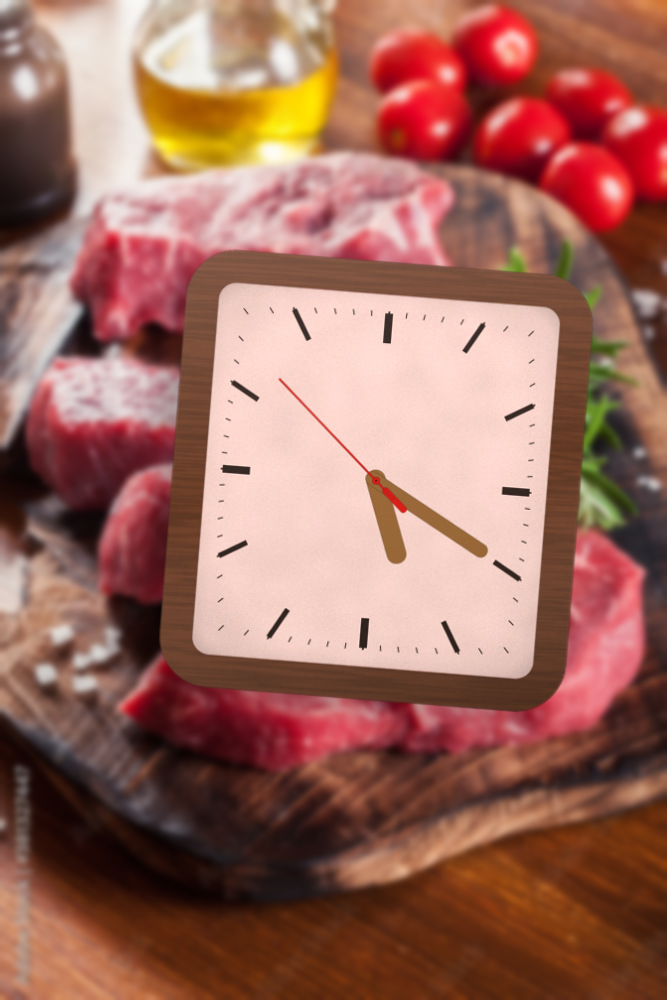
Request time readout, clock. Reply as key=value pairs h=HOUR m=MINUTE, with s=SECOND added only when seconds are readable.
h=5 m=19 s=52
